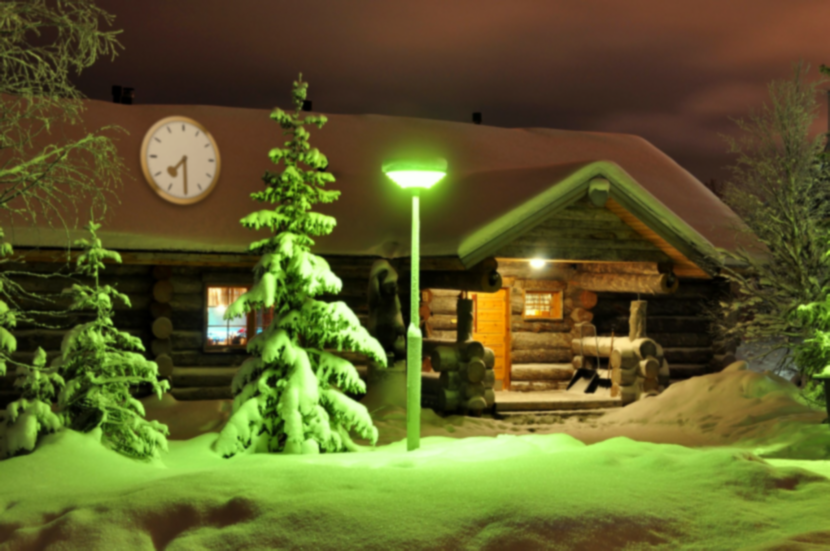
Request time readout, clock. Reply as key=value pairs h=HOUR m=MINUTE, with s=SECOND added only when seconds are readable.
h=7 m=30
